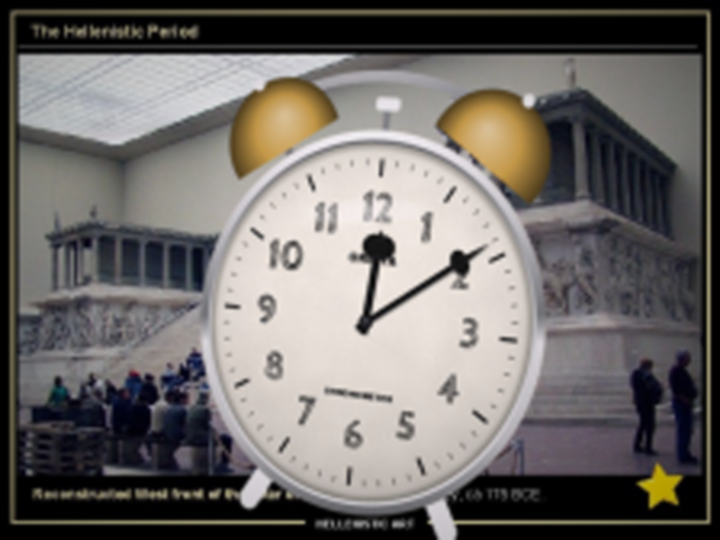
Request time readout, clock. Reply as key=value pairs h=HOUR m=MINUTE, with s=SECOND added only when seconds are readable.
h=12 m=9
